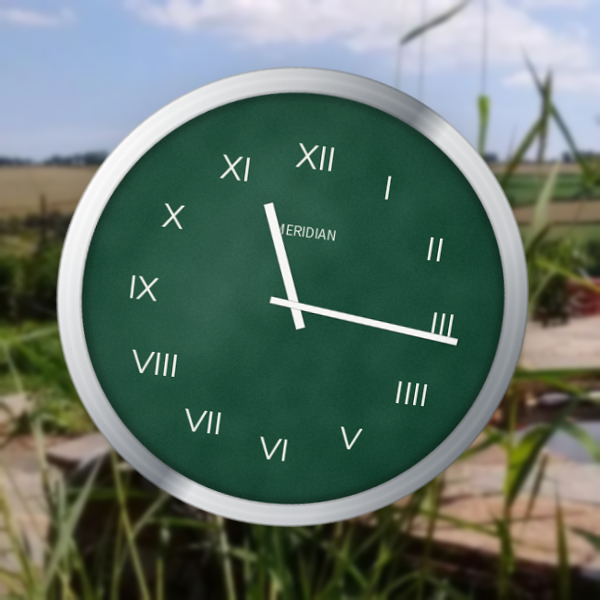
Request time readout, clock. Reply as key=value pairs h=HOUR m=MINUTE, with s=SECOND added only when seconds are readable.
h=11 m=16
